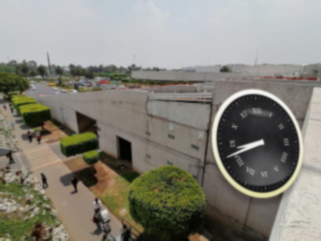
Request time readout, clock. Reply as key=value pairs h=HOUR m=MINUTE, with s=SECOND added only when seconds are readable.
h=8 m=42
